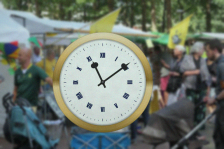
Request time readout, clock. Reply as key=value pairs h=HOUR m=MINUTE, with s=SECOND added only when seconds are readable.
h=11 m=9
